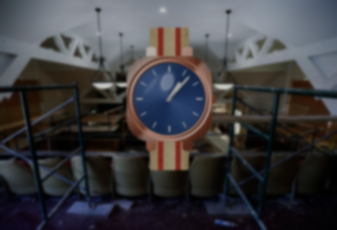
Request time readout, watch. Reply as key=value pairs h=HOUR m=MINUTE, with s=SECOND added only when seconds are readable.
h=1 m=7
